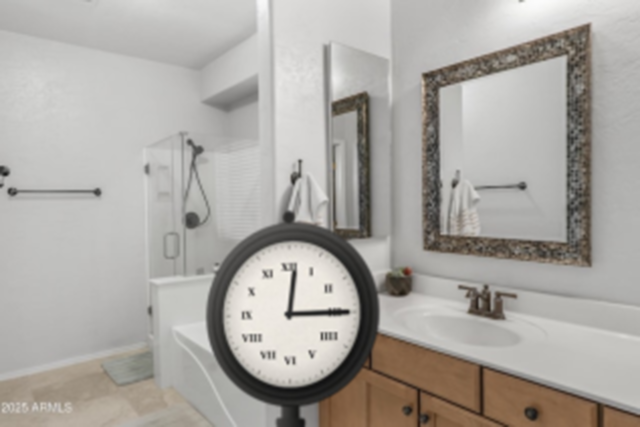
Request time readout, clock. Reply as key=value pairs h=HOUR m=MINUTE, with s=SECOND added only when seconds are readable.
h=12 m=15
